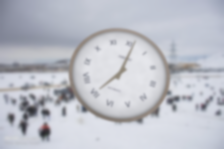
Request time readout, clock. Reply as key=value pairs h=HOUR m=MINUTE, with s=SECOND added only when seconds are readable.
h=7 m=1
